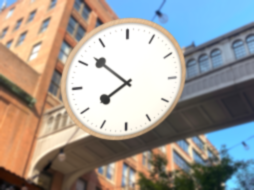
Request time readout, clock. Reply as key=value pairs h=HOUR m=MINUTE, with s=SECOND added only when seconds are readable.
h=7 m=52
